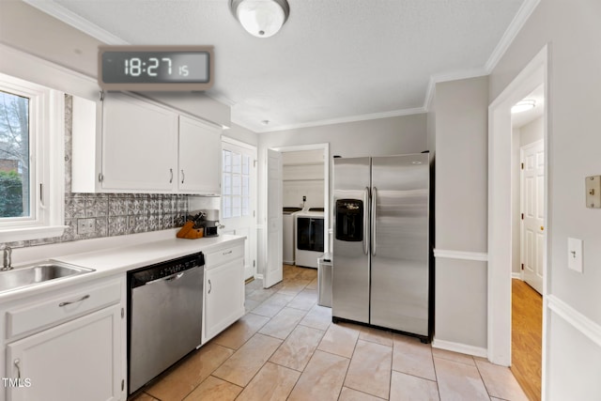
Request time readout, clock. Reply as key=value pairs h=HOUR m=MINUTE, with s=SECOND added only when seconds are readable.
h=18 m=27
